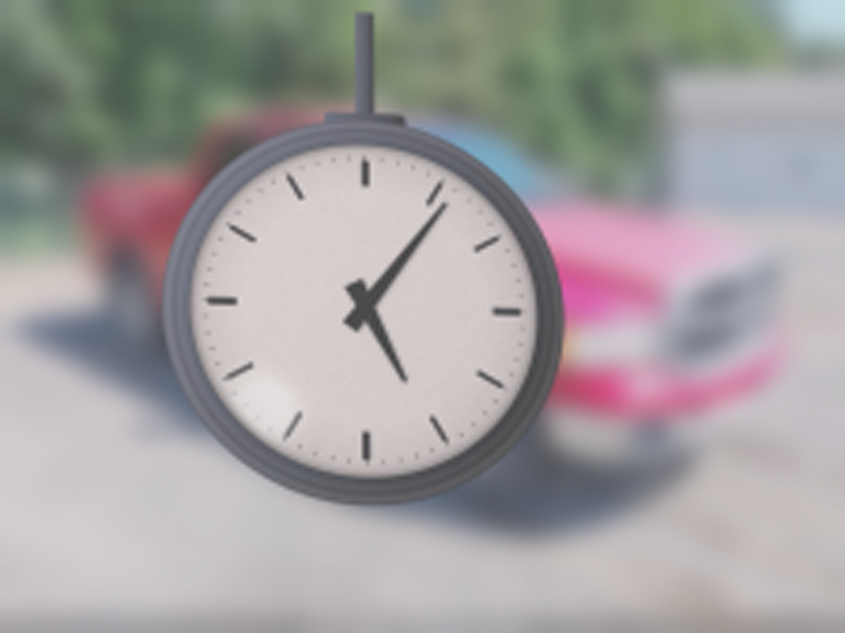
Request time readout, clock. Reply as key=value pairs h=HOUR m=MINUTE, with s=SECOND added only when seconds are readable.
h=5 m=6
